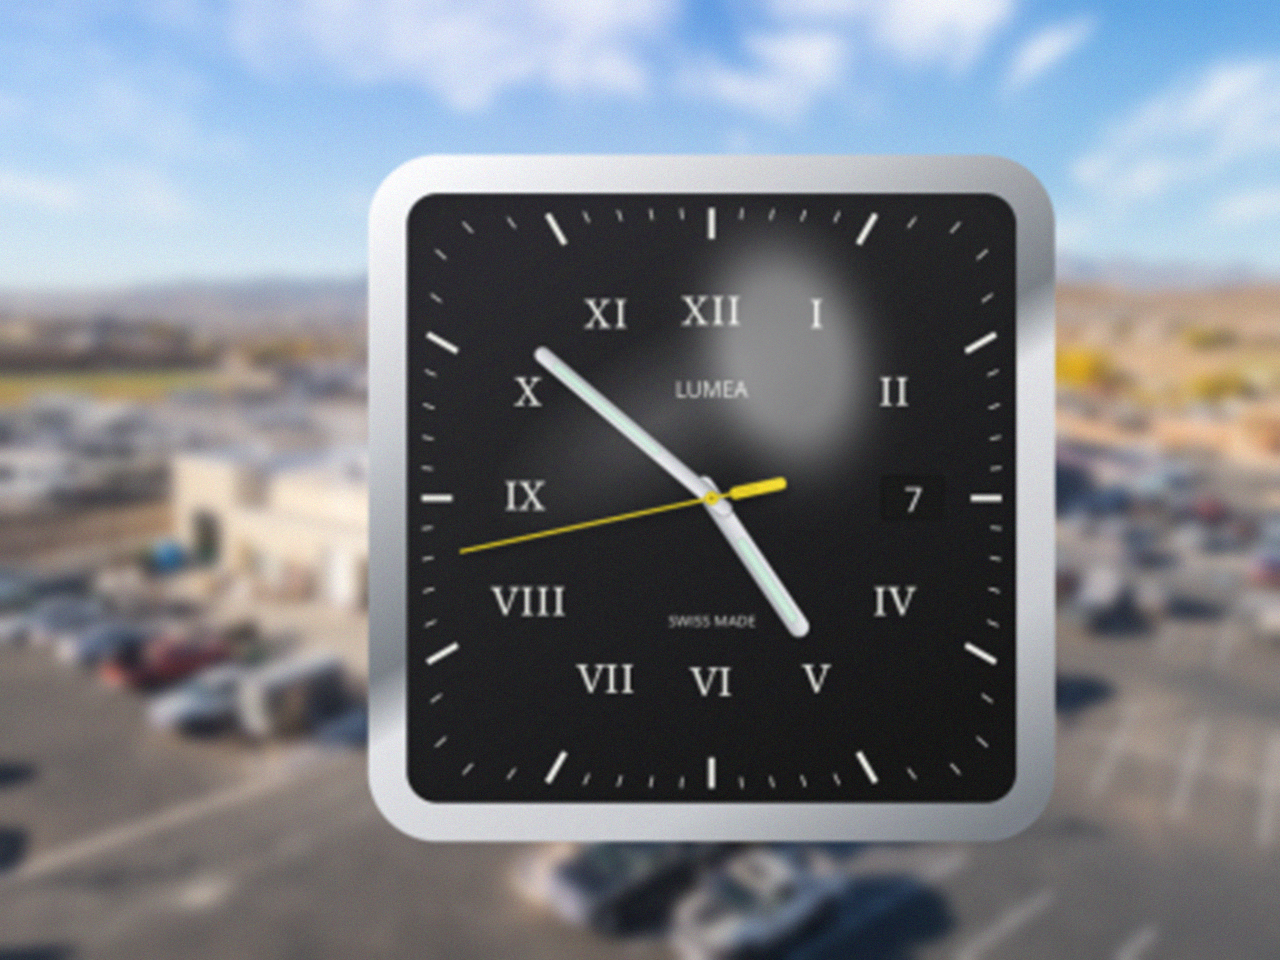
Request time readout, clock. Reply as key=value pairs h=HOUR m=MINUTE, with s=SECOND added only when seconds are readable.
h=4 m=51 s=43
